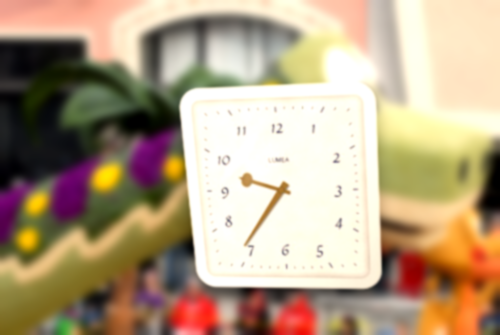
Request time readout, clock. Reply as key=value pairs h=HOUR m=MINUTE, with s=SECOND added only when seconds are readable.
h=9 m=36
